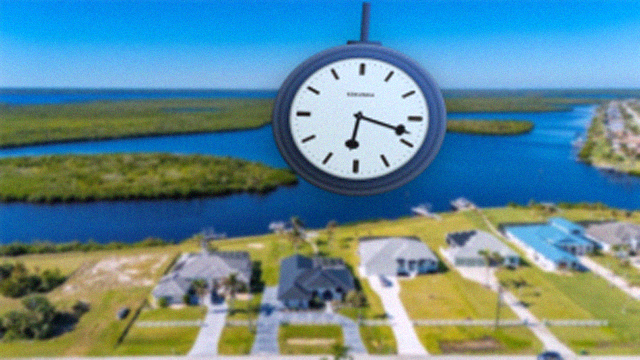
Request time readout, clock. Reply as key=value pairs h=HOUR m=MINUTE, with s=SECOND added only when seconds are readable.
h=6 m=18
